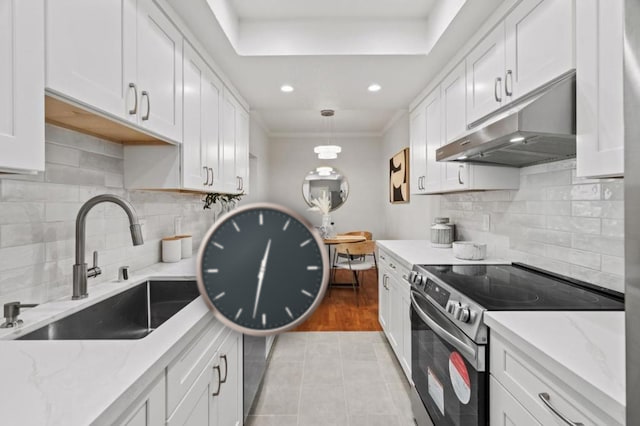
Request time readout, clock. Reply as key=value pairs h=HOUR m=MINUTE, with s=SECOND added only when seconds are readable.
h=12 m=32
